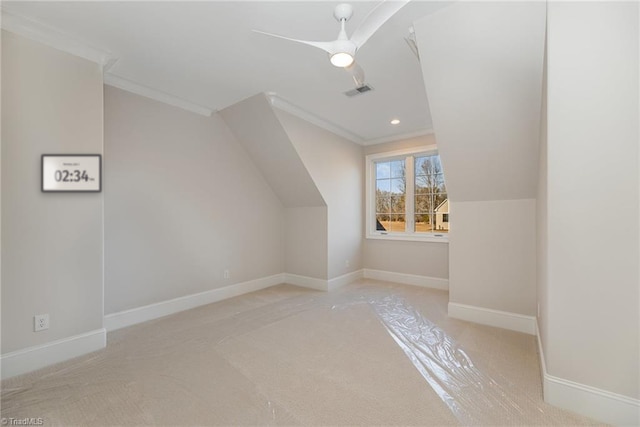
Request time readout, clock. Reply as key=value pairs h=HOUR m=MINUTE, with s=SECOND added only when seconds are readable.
h=2 m=34
